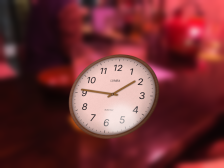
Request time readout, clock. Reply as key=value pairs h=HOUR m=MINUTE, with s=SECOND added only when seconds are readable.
h=1 m=46
